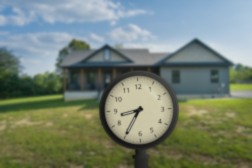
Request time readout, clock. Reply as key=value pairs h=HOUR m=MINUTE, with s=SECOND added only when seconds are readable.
h=8 m=35
